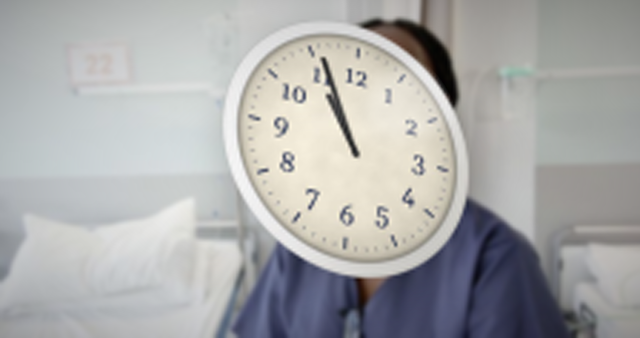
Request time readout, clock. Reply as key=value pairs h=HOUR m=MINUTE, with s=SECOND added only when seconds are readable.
h=10 m=56
